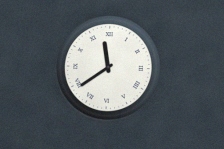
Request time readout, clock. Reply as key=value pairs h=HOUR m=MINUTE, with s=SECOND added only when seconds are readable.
h=11 m=39
